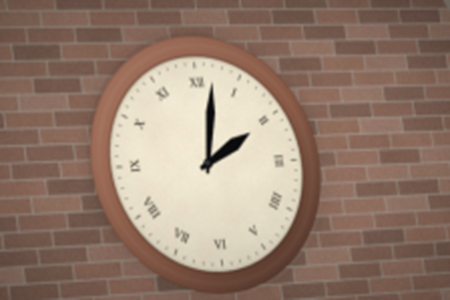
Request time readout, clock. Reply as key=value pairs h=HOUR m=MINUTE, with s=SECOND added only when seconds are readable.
h=2 m=2
